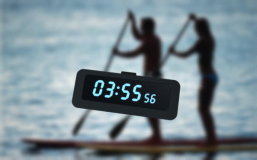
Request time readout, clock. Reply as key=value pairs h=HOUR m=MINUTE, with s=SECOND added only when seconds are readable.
h=3 m=55 s=56
